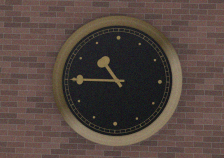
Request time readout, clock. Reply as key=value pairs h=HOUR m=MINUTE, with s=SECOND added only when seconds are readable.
h=10 m=45
